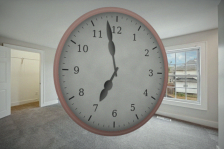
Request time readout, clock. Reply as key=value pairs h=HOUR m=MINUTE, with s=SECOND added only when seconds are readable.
h=6 m=58
